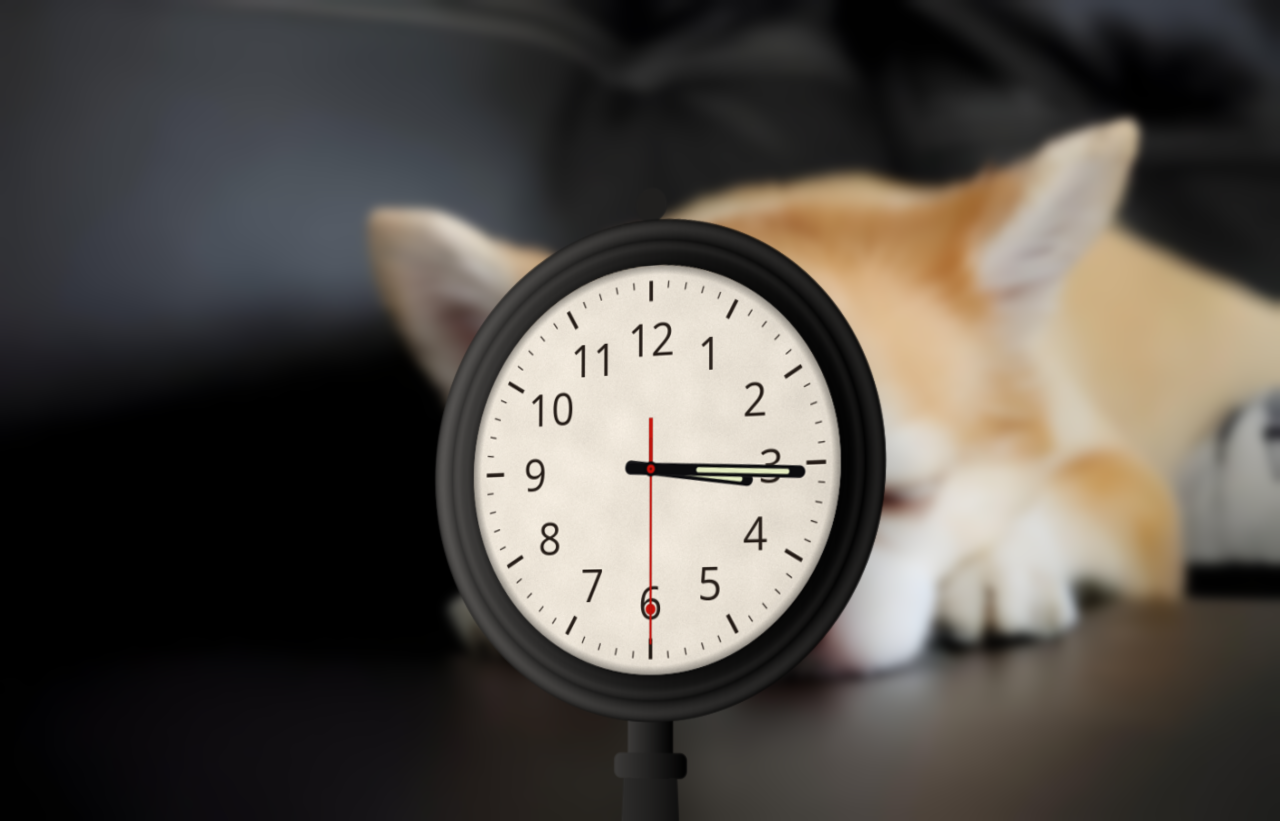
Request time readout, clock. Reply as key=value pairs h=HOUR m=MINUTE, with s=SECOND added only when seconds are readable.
h=3 m=15 s=30
